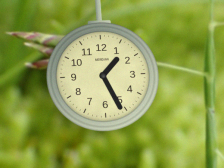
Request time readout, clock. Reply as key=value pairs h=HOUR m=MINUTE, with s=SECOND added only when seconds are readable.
h=1 m=26
